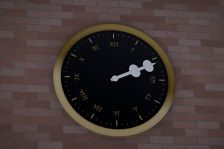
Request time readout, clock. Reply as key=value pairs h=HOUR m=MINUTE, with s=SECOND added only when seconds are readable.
h=2 m=11
